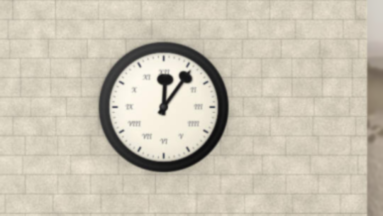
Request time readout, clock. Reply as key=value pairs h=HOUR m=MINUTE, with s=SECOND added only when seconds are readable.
h=12 m=6
